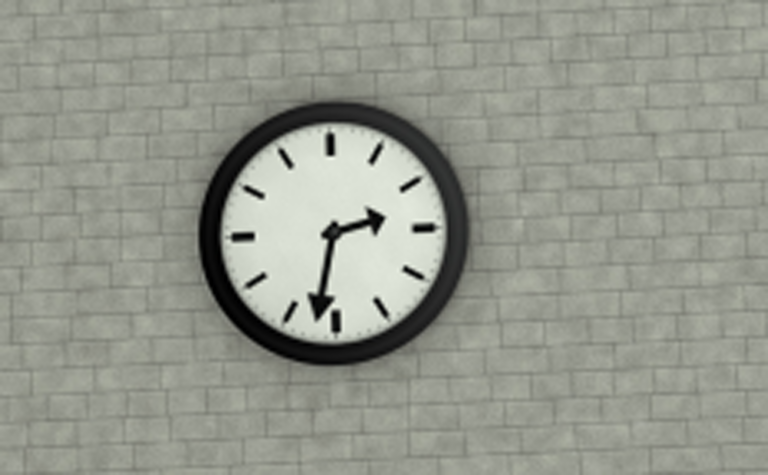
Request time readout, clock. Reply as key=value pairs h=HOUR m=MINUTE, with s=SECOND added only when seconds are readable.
h=2 m=32
